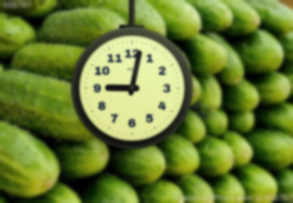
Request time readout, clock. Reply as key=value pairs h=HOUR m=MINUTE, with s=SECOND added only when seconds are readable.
h=9 m=2
